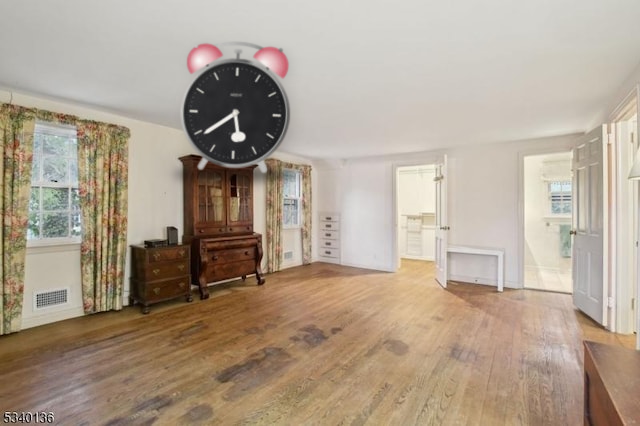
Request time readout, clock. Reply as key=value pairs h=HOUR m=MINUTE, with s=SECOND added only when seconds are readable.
h=5 m=39
